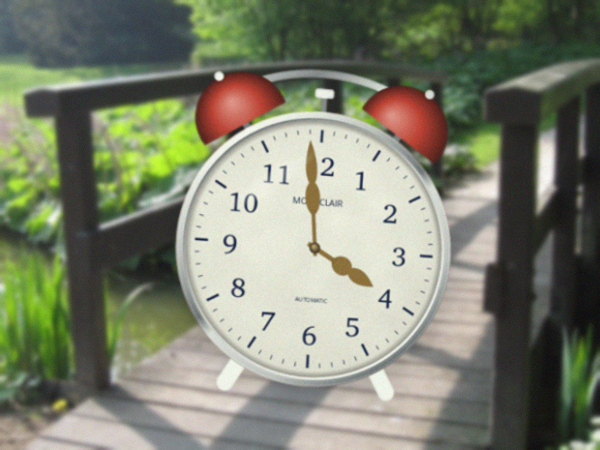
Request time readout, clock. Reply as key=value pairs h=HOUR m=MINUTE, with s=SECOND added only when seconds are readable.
h=3 m=59
